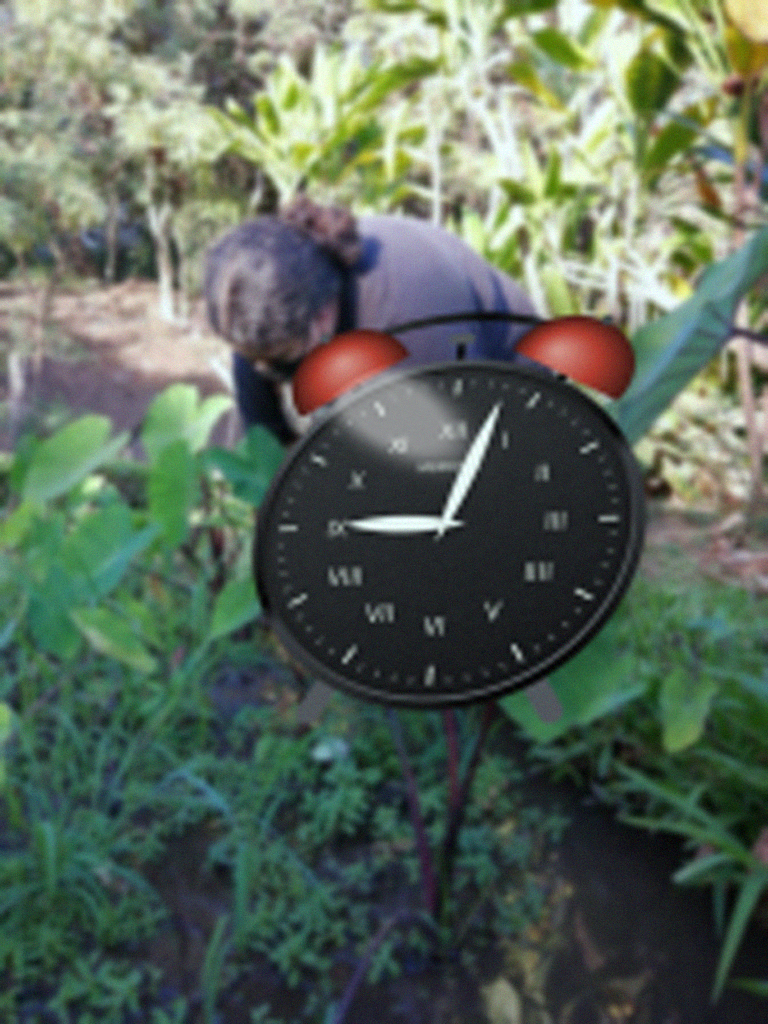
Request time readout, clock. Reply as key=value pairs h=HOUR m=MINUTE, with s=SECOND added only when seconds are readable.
h=9 m=3
